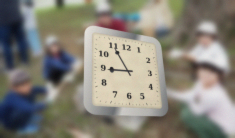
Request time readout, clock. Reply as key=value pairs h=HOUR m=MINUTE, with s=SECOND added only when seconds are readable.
h=8 m=55
